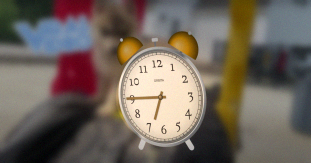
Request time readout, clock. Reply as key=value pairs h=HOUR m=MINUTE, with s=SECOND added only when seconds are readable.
h=6 m=45
